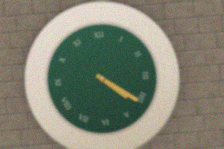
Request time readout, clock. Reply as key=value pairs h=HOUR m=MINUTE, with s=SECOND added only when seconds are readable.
h=4 m=21
